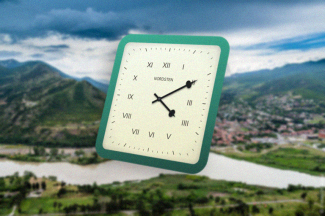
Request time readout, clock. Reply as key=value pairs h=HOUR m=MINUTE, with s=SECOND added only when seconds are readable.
h=4 m=10
